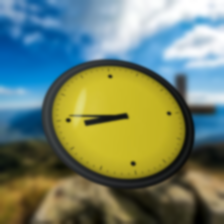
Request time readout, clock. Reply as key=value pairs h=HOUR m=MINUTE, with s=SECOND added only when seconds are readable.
h=8 m=46
